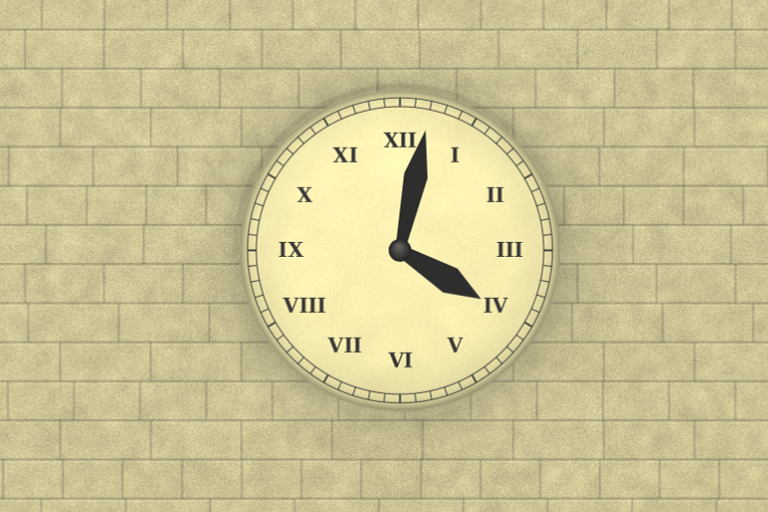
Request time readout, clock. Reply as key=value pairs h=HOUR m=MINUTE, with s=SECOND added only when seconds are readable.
h=4 m=2
